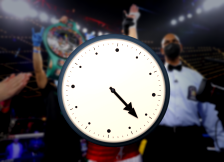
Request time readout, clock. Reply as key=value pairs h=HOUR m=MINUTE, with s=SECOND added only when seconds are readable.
h=4 m=22
